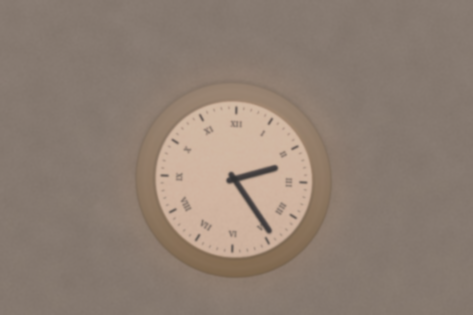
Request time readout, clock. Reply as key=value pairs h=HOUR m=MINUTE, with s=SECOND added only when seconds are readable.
h=2 m=24
